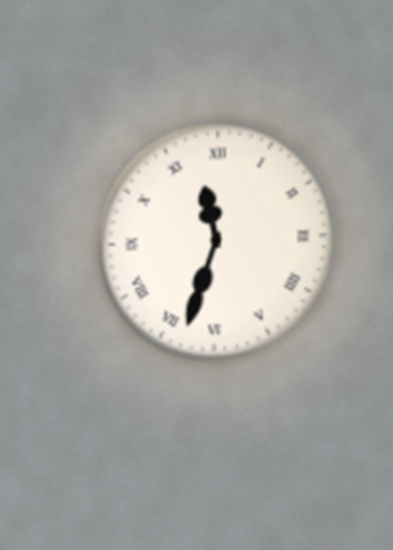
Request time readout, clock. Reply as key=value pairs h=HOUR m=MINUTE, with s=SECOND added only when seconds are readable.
h=11 m=33
